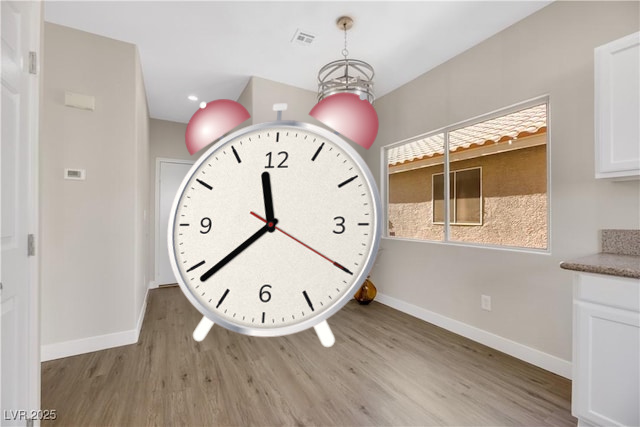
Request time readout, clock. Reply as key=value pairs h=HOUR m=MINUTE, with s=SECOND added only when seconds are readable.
h=11 m=38 s=20
